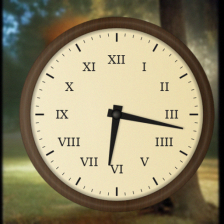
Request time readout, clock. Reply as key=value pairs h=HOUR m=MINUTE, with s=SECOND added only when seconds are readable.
h=6 m=17
